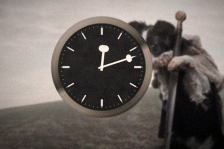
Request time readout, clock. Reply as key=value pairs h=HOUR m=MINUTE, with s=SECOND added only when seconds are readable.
h=12 m=12
